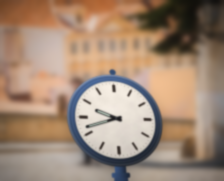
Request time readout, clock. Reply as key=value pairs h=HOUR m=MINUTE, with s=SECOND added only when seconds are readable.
h=9 m=42
